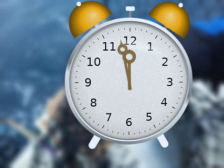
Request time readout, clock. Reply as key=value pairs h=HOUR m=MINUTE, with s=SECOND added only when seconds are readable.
h=11 m=58
